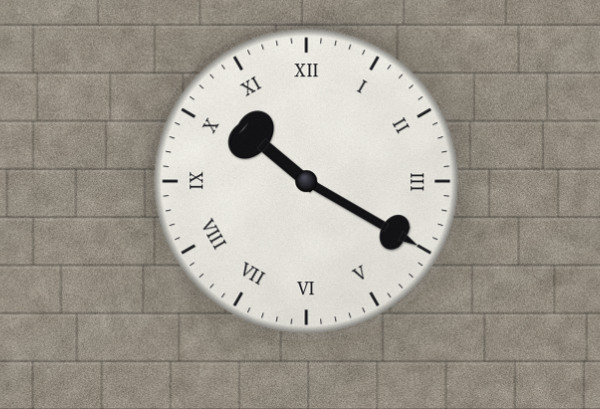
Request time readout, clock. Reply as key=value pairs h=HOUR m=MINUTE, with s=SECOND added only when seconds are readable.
h=10 m=20
